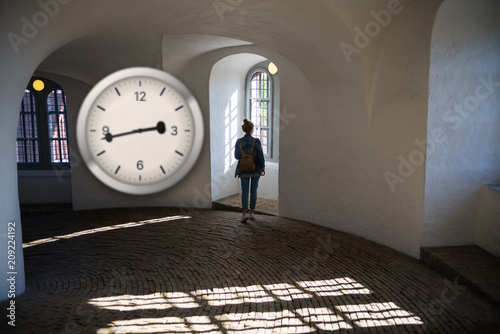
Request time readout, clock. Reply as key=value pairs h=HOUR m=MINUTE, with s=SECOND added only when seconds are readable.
h=2 m=43
